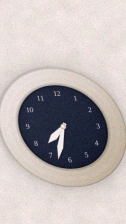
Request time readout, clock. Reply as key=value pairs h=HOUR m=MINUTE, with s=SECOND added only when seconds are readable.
h=7 m=33
